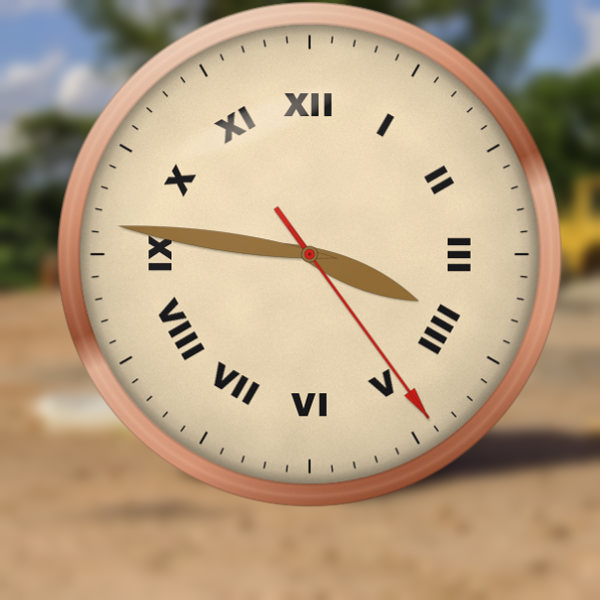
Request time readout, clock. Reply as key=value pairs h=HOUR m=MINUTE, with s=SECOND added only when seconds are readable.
h=3 m=46 s=24
